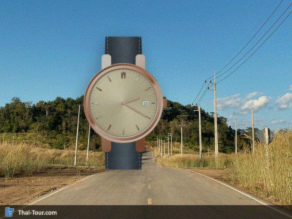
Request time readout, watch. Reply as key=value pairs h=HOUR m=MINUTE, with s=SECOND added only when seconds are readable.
h=2 m=20
